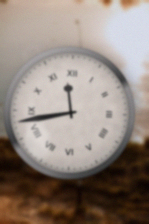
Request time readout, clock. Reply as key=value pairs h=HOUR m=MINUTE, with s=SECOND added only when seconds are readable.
h=11 m=43
